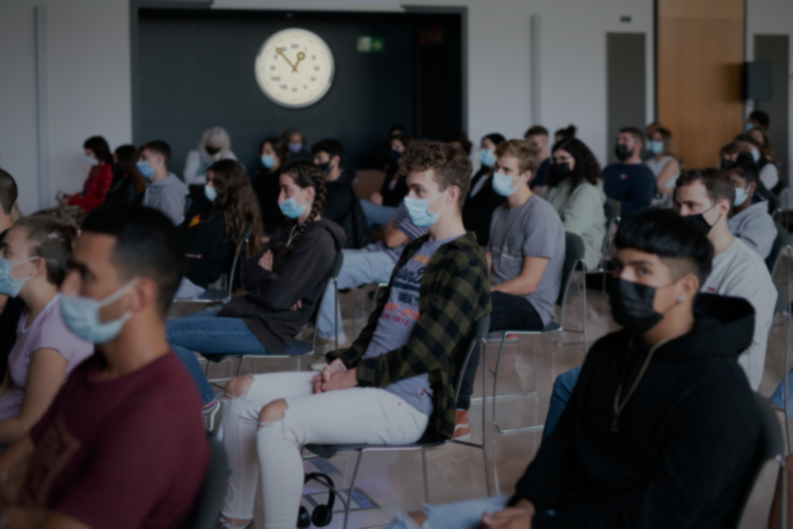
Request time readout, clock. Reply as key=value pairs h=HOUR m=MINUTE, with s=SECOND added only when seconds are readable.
h=12 m=53
